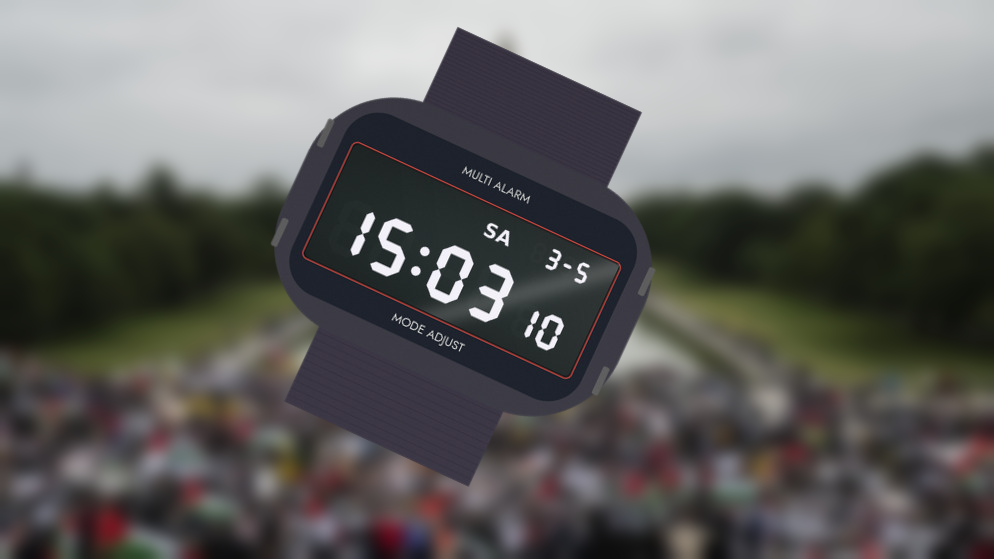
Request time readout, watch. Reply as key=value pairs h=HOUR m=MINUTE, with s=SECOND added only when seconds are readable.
h=15 m=3 s=10
